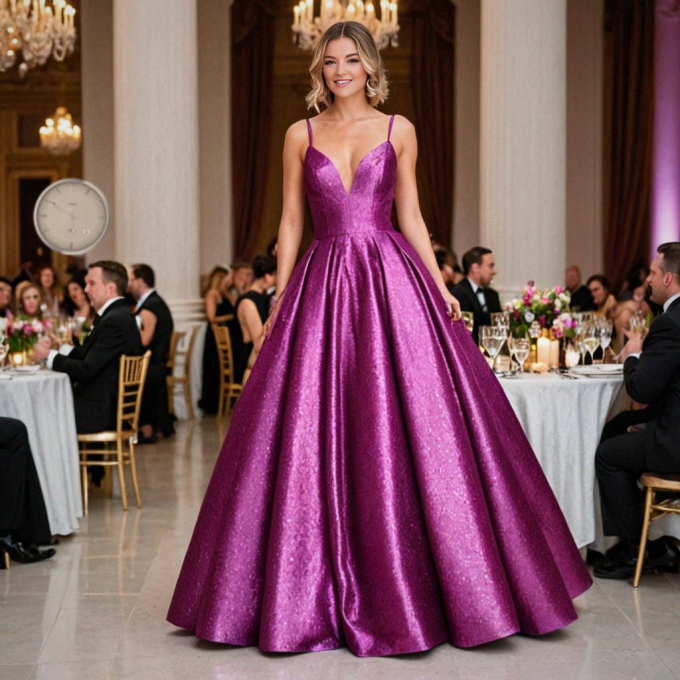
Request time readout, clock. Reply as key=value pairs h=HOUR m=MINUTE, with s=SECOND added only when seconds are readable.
h=5 m=50
